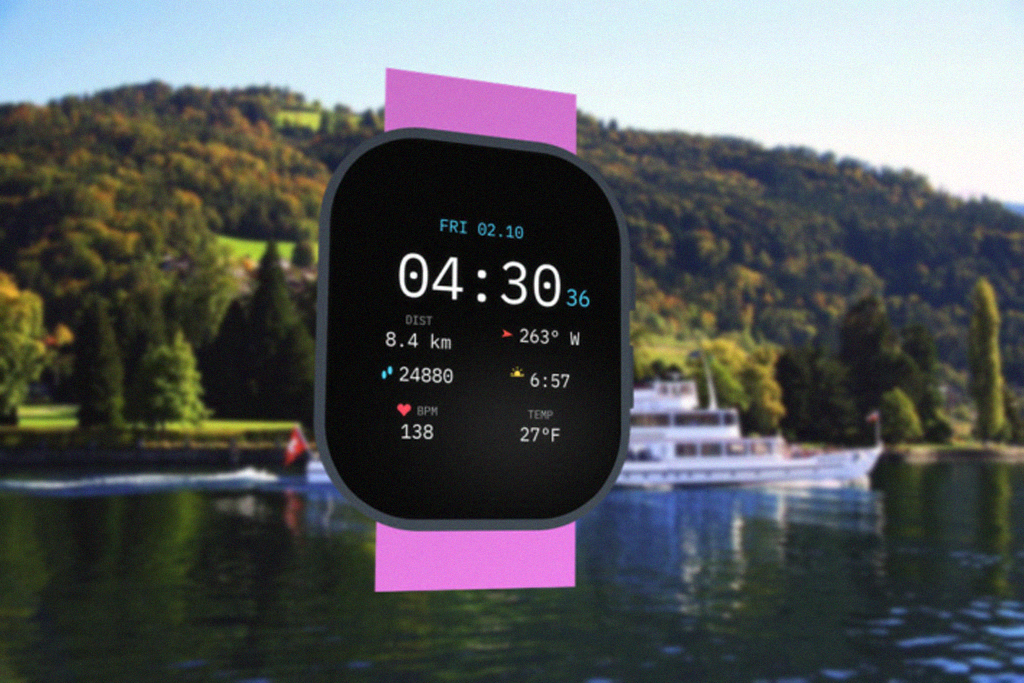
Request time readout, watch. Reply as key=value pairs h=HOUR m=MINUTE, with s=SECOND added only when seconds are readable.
h=4 m=30 s=36
